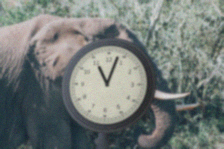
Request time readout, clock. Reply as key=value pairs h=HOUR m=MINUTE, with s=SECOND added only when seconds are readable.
h=11 m=3
